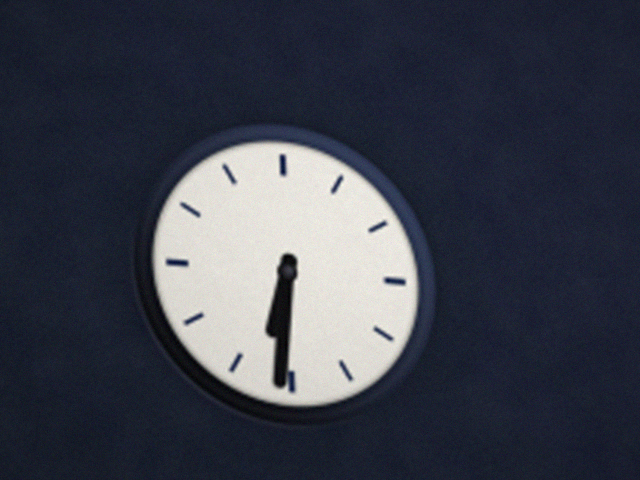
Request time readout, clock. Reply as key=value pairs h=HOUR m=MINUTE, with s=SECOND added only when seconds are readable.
h=6 m=31
